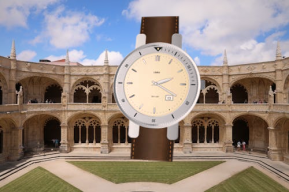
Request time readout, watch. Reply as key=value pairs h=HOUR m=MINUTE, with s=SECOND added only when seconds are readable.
h=2 m=20
